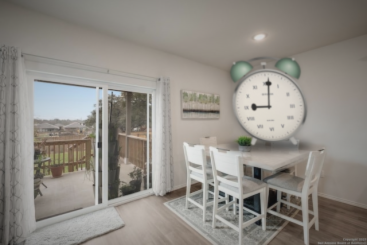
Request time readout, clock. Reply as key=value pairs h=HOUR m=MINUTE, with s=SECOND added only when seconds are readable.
h=9 m=1
